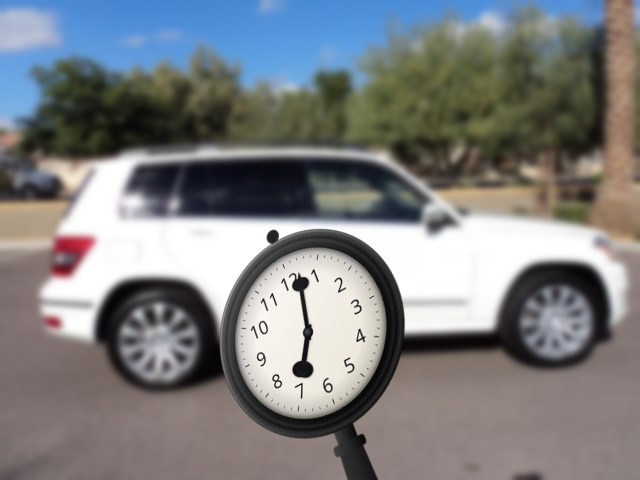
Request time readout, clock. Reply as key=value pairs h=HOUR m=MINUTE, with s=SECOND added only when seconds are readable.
h=7 m=2
